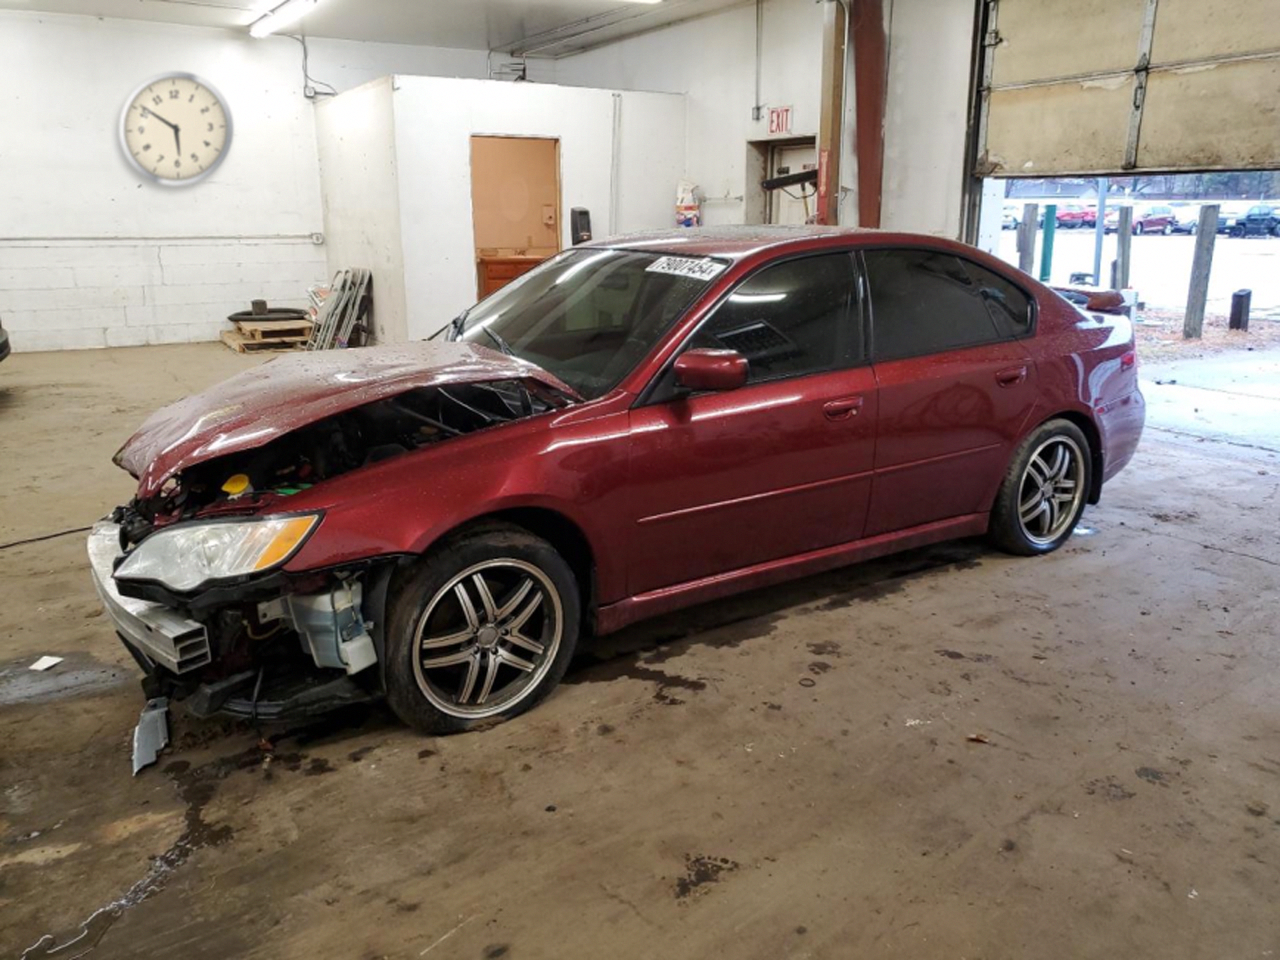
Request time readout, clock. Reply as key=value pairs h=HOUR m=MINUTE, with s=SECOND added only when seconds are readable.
h=5 m=51
